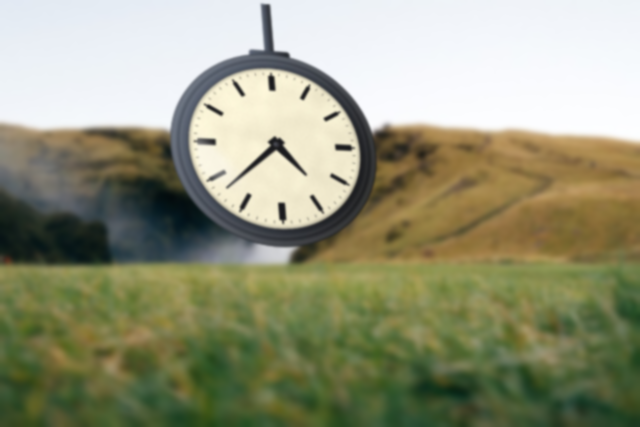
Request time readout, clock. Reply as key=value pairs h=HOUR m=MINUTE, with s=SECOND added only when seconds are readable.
h=4 m=38
